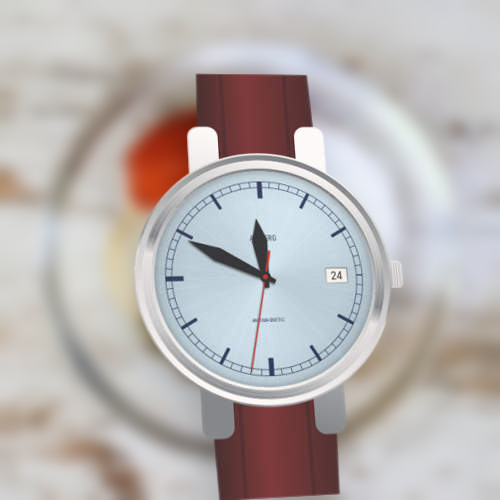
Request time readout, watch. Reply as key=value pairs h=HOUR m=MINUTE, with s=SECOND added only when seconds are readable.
h=11 m=49 s=32
